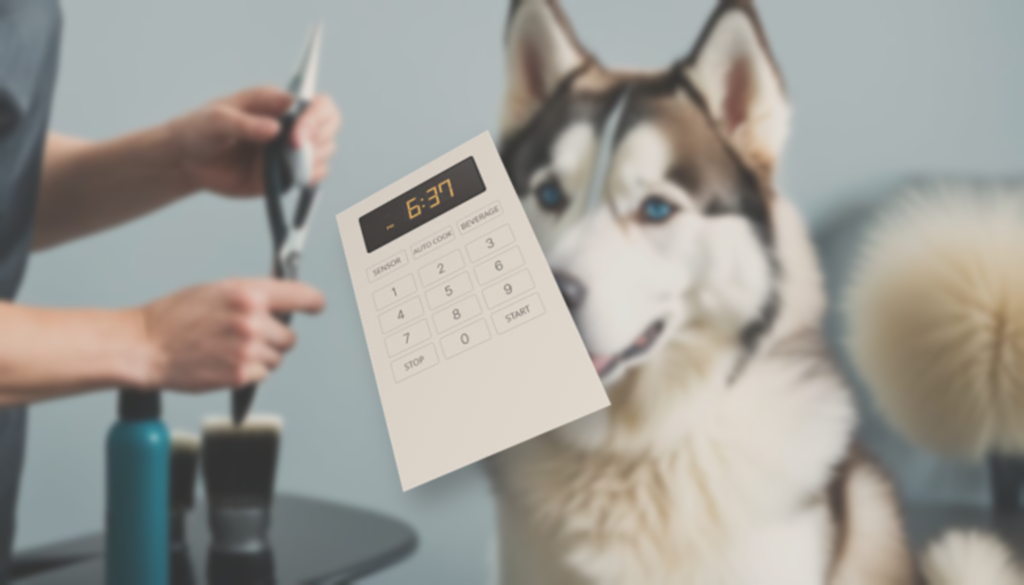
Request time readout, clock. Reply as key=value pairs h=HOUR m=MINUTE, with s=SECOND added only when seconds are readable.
h=6 m=37
